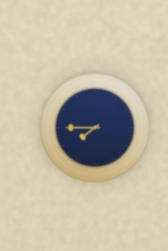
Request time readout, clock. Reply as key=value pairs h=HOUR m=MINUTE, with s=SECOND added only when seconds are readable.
h=7 m=45
